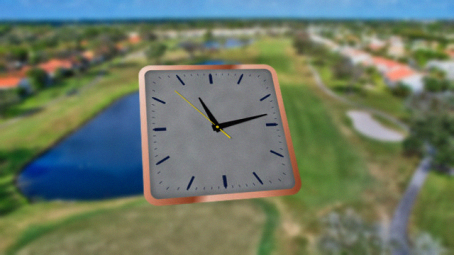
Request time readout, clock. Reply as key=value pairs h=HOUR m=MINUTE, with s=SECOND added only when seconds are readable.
h=11 m=12 s=53
